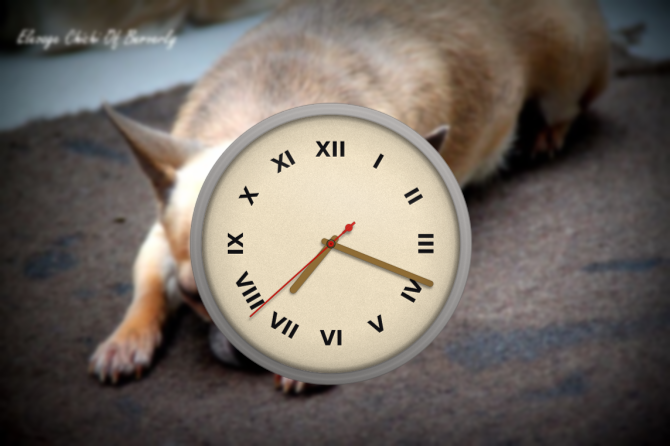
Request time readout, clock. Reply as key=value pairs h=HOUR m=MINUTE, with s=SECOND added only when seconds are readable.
h=7 m=18 s=38
